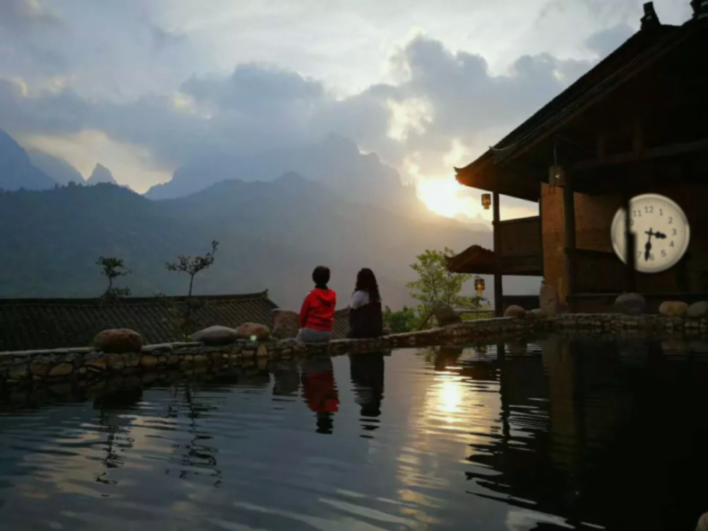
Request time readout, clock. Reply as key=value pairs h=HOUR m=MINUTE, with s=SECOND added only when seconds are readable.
h=3 m=32
